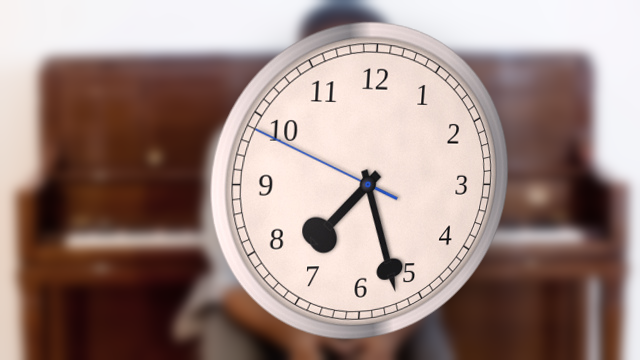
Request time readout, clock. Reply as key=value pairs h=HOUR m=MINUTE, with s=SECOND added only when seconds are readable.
h=7 m=26 s=49
